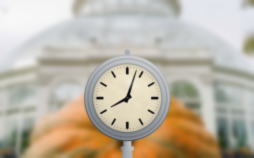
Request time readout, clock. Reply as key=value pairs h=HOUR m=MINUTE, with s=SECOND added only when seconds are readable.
h=8 m=3
